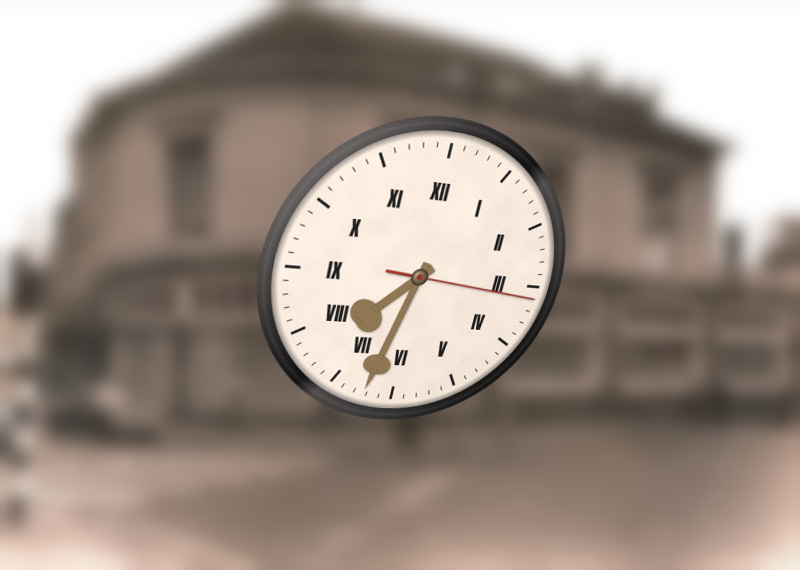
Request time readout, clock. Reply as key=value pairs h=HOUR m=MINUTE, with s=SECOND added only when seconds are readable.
h=7 m=32 s=16
